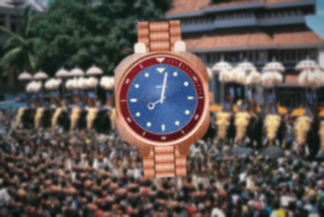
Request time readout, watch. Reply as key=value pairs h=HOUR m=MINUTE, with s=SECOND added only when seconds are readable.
h=8 m=2
